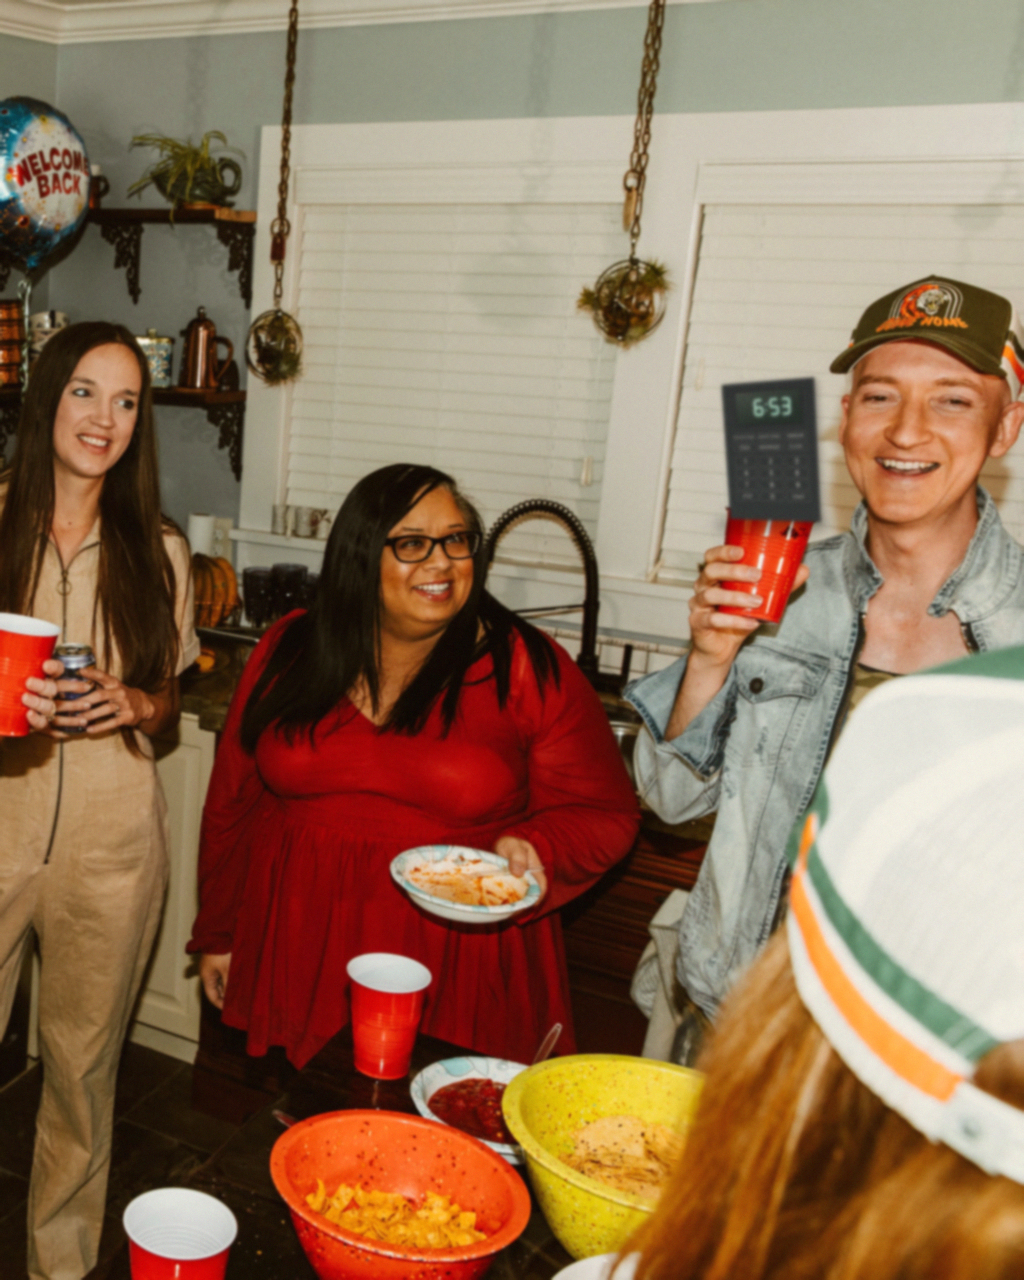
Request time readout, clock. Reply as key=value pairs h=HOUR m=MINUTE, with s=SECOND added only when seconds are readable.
h=6 m=53
